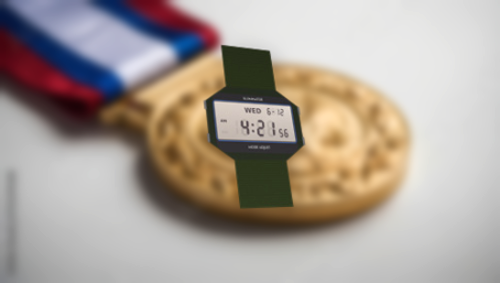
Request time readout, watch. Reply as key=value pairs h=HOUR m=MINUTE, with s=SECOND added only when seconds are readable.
h=4 m=21 s=56
